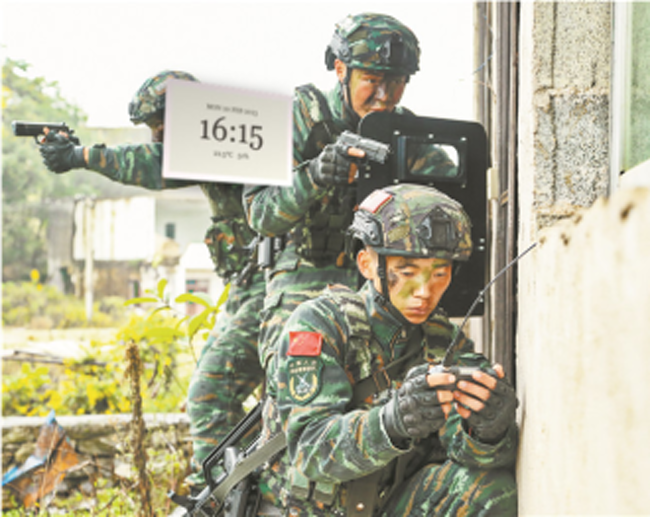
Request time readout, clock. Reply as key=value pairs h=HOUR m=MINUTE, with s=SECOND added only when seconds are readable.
h=16 m=15
